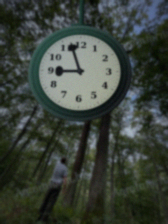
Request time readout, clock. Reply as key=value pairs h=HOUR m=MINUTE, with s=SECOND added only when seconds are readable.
h=8 m=57
